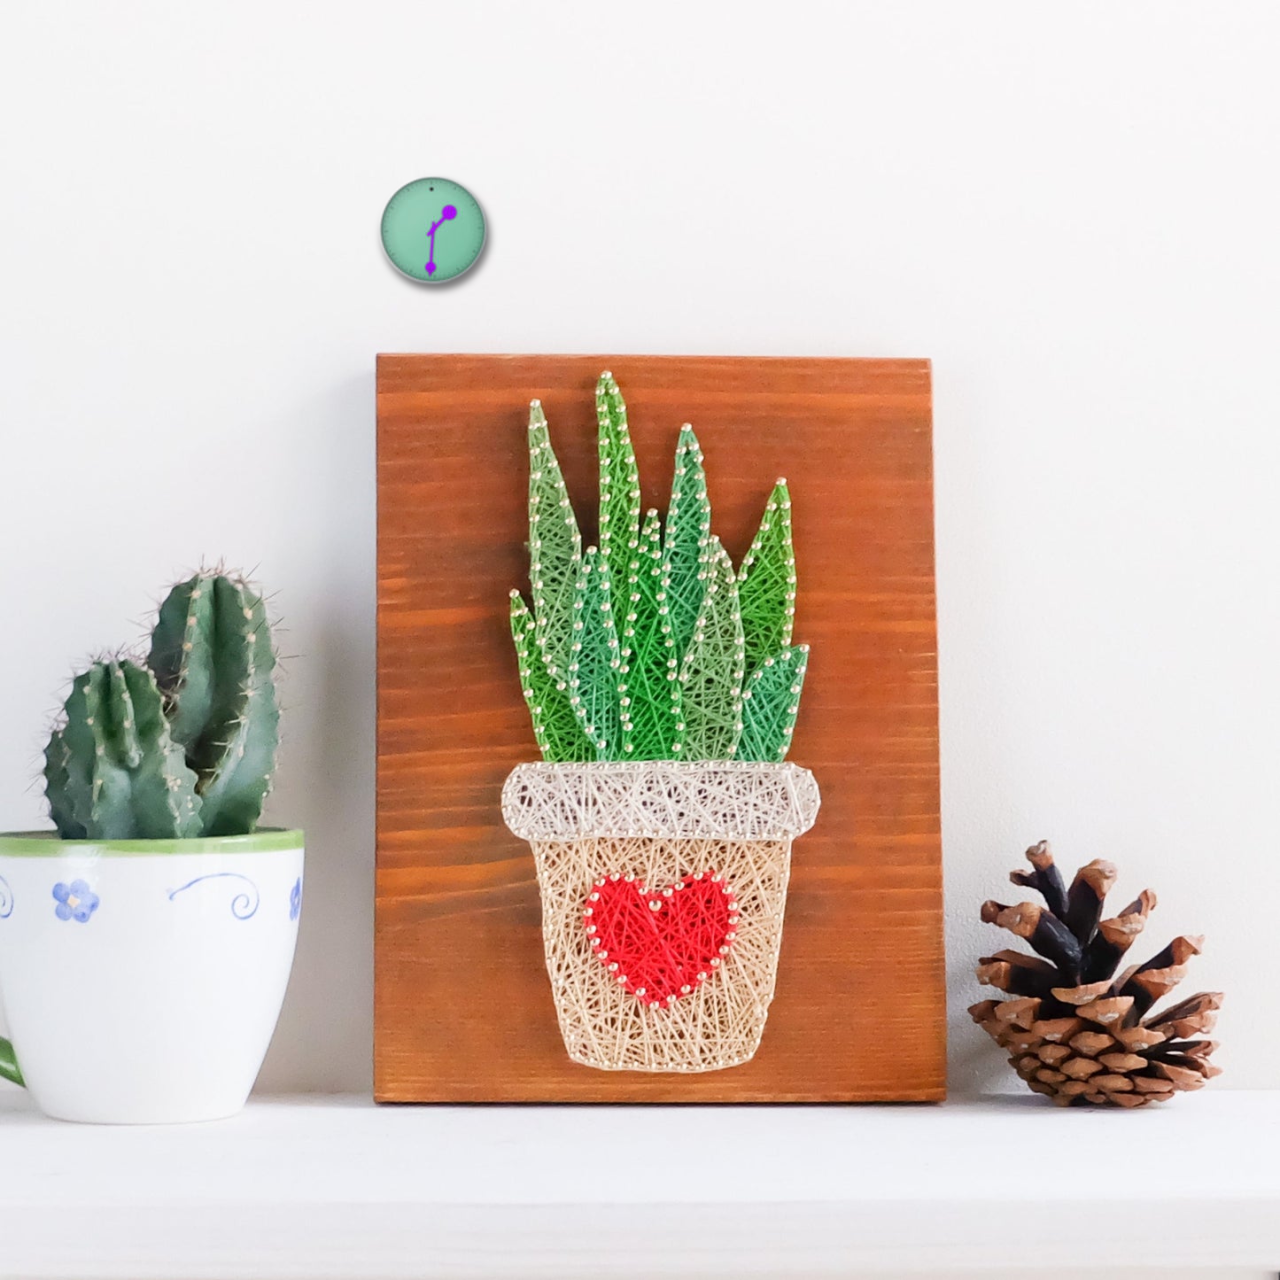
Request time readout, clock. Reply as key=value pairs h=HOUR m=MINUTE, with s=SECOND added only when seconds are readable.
h=1 m=31
